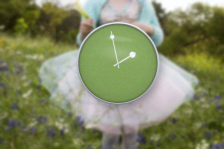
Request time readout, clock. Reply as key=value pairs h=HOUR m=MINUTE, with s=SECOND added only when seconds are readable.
h=1 m=58
